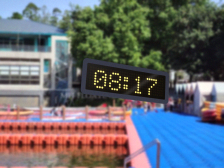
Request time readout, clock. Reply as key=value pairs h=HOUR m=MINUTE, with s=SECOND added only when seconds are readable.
h=8 m=17
